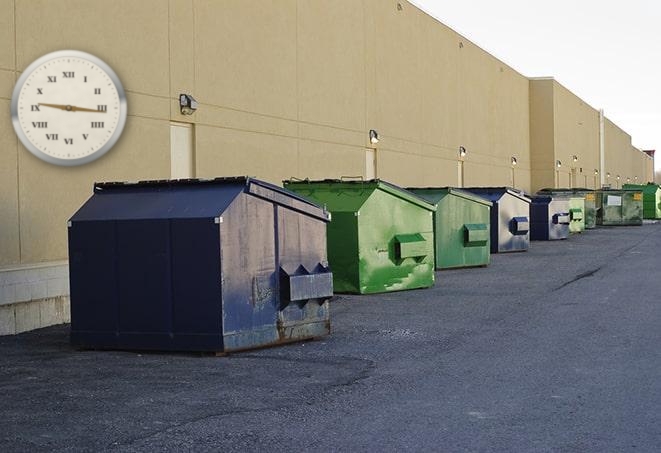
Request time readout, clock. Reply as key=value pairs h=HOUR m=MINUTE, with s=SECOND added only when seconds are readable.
h=9 m=16
